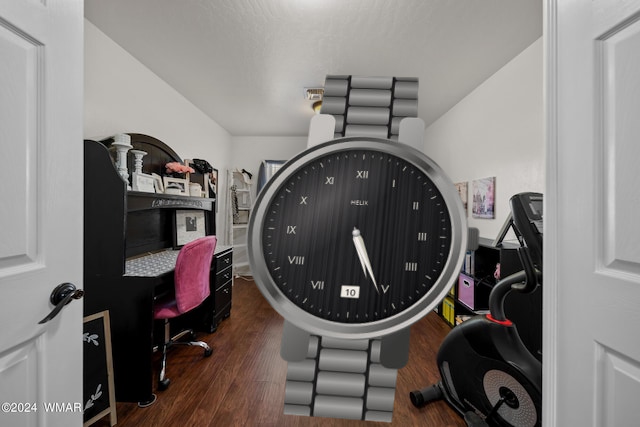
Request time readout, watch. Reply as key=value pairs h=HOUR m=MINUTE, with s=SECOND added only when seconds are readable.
h=5 m=26
